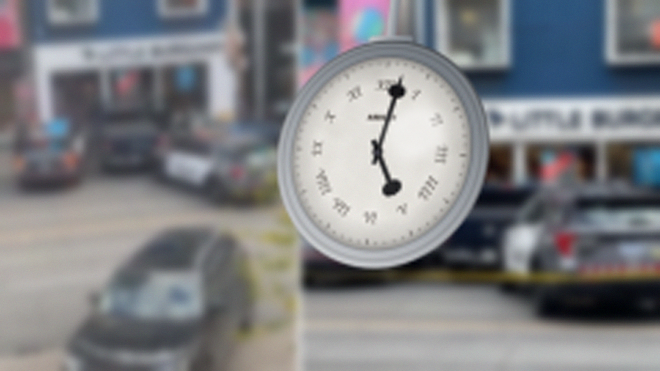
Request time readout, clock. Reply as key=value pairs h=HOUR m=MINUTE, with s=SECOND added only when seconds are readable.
h=5 m=2
